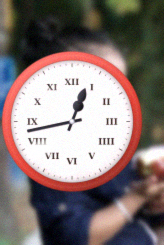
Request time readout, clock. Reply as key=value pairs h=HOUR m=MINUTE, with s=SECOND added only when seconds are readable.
h=12 m=43
